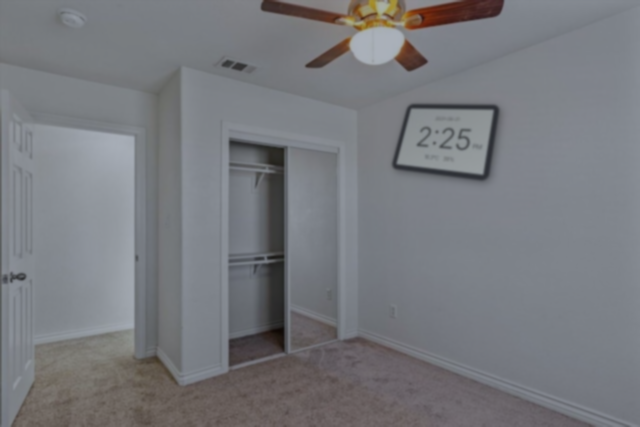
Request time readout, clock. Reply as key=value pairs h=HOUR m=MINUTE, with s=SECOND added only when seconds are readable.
h=2 m=25
